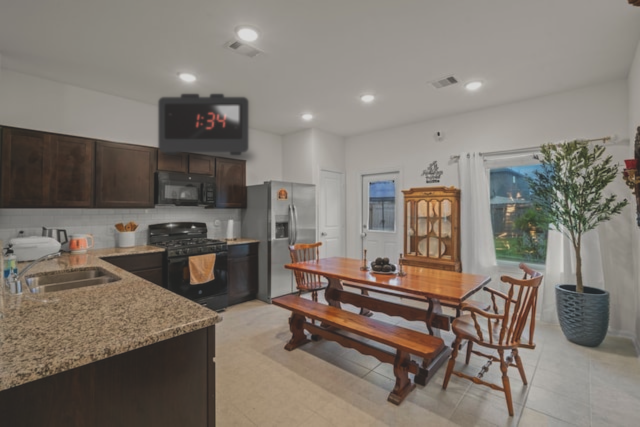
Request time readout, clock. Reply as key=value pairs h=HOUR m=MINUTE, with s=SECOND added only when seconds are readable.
h=1 m=34
